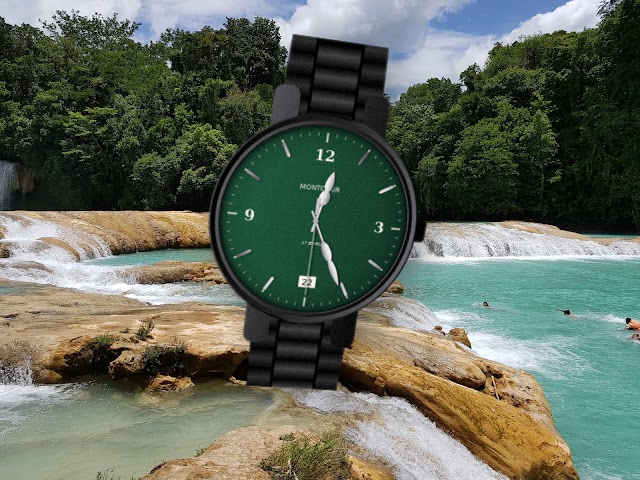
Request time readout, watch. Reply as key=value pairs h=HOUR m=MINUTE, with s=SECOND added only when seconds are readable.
h=12 m=25 s=30
